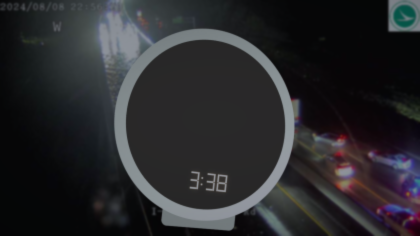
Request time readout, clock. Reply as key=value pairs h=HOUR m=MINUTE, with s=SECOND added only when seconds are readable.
h=3 m=38
